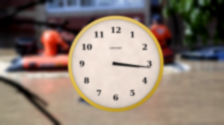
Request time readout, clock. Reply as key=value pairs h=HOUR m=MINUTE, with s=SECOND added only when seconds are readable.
h=3 m=16
